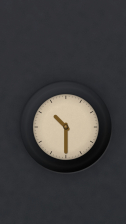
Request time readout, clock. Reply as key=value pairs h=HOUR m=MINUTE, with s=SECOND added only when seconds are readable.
h=10 m=30
